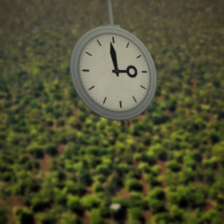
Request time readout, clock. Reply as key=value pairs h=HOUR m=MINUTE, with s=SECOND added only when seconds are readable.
h=2 m=59
